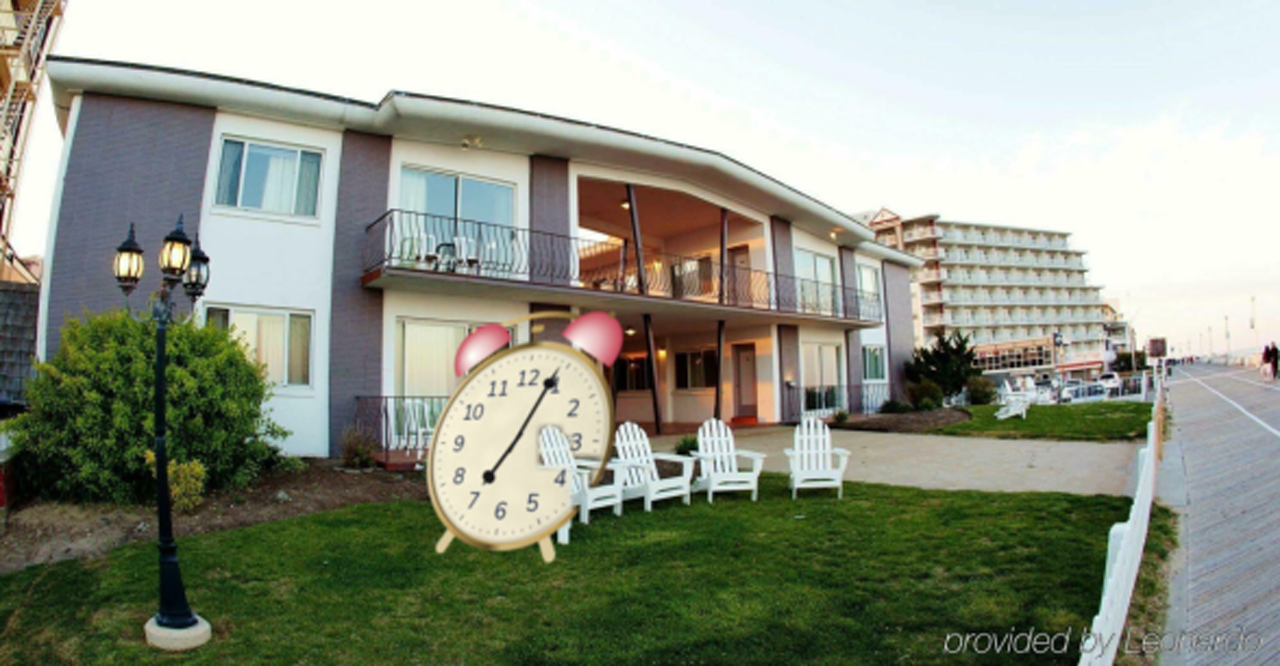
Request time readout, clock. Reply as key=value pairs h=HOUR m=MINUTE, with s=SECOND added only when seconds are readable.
h=7 m=4
